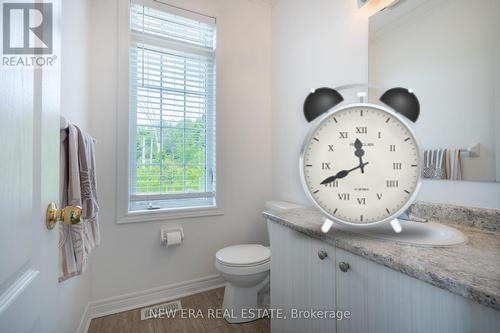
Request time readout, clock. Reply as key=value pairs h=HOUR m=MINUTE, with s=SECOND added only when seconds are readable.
h=11 m=41
